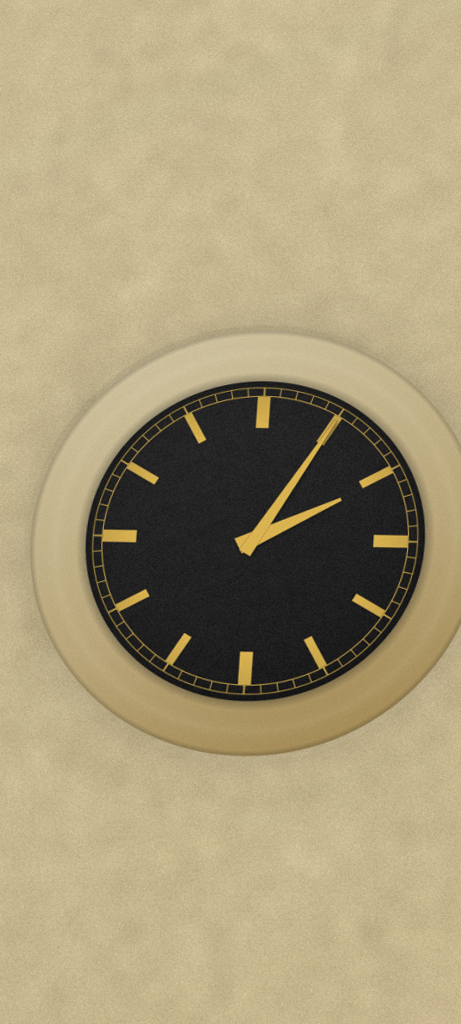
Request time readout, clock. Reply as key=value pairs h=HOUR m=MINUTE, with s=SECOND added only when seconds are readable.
h=2 m=5
